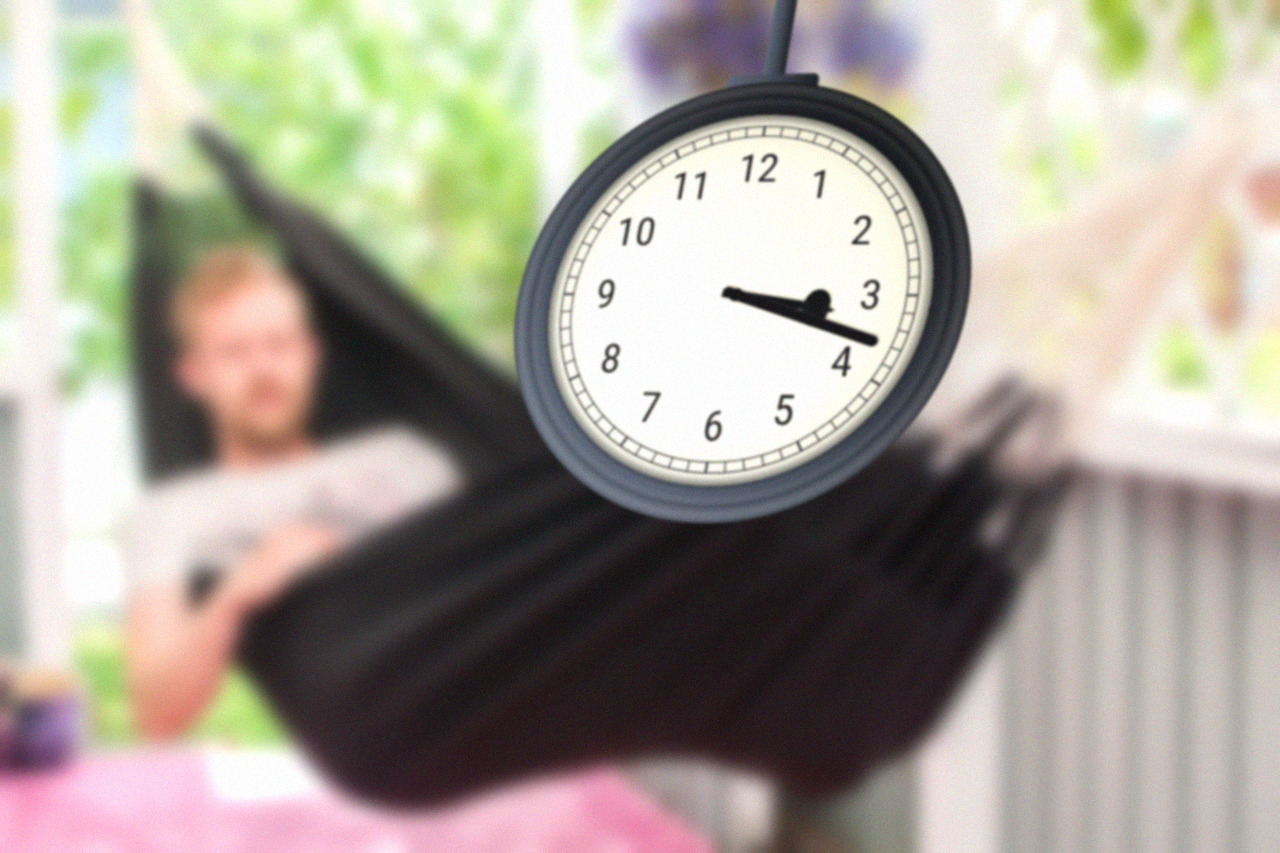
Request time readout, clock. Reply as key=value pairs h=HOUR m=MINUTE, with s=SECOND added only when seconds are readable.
h=3 m=18
